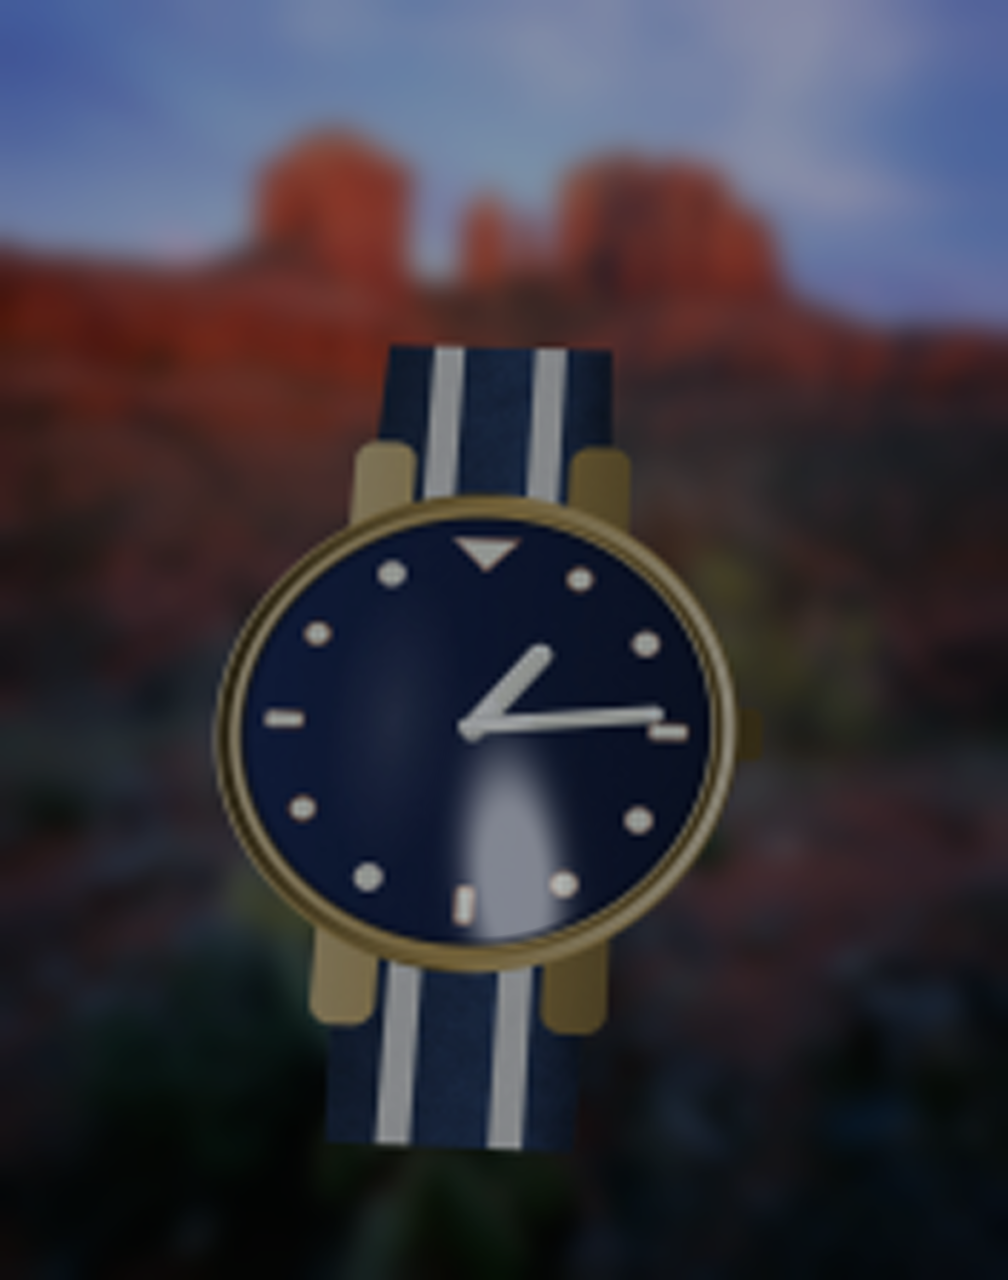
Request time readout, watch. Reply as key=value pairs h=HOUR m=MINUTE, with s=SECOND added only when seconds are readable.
h=1 m=14
